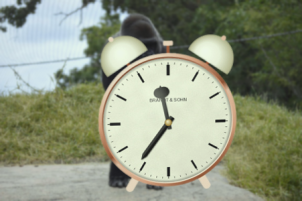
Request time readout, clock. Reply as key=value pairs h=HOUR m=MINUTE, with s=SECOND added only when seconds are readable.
h=11 m=36
